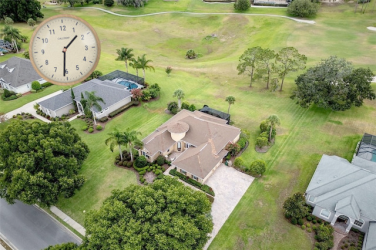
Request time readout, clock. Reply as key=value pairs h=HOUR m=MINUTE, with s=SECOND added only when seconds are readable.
h=1 m=31
